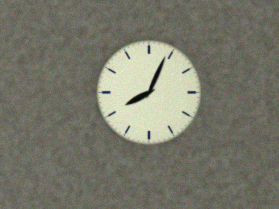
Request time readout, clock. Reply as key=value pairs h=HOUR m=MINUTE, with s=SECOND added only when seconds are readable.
h=8 m=4
